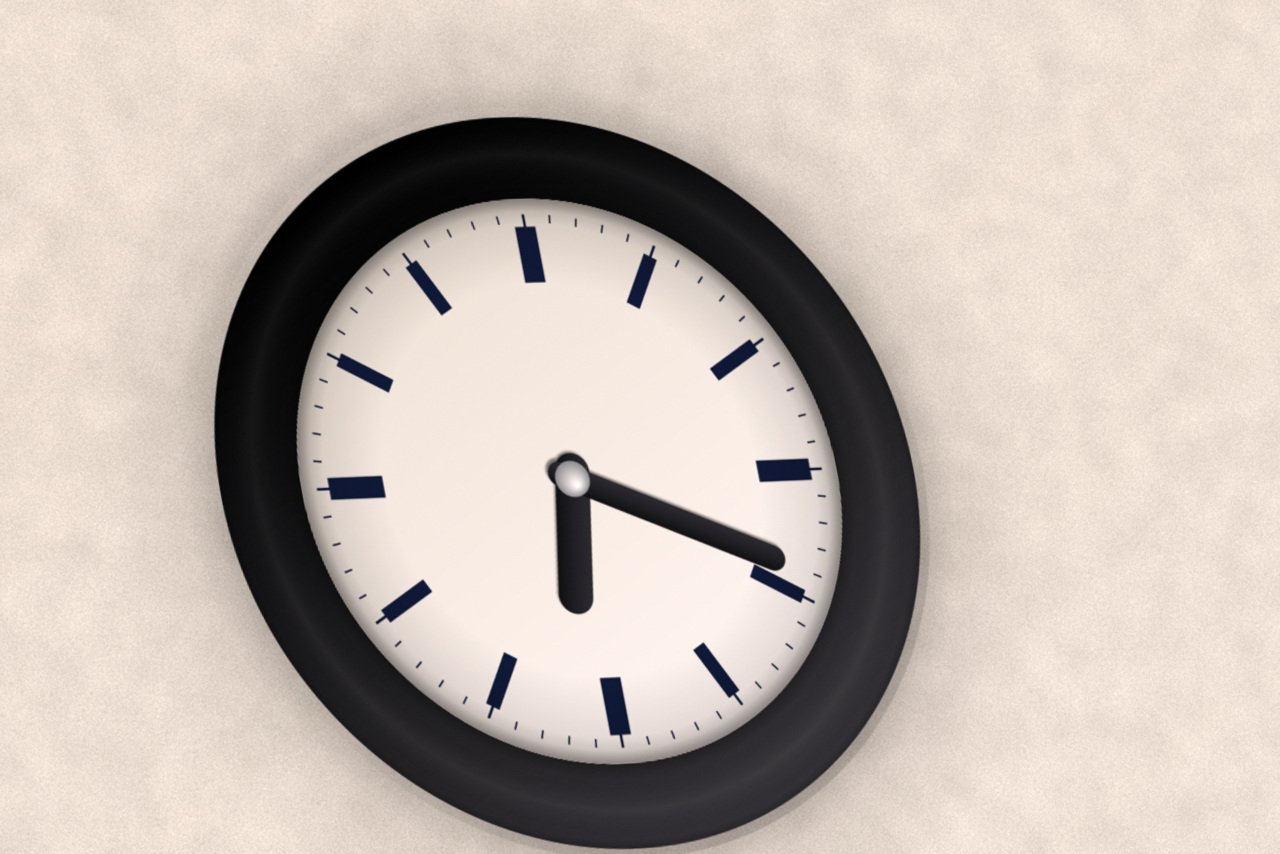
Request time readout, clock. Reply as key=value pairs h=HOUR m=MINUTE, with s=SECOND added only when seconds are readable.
h=6 m=19
